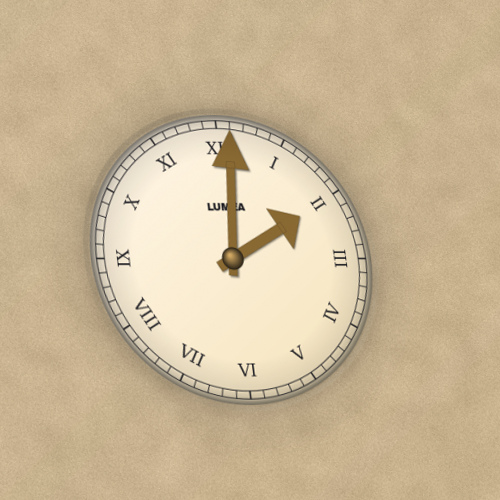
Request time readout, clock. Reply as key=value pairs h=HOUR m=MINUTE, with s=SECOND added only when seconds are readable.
h=2 m=1
